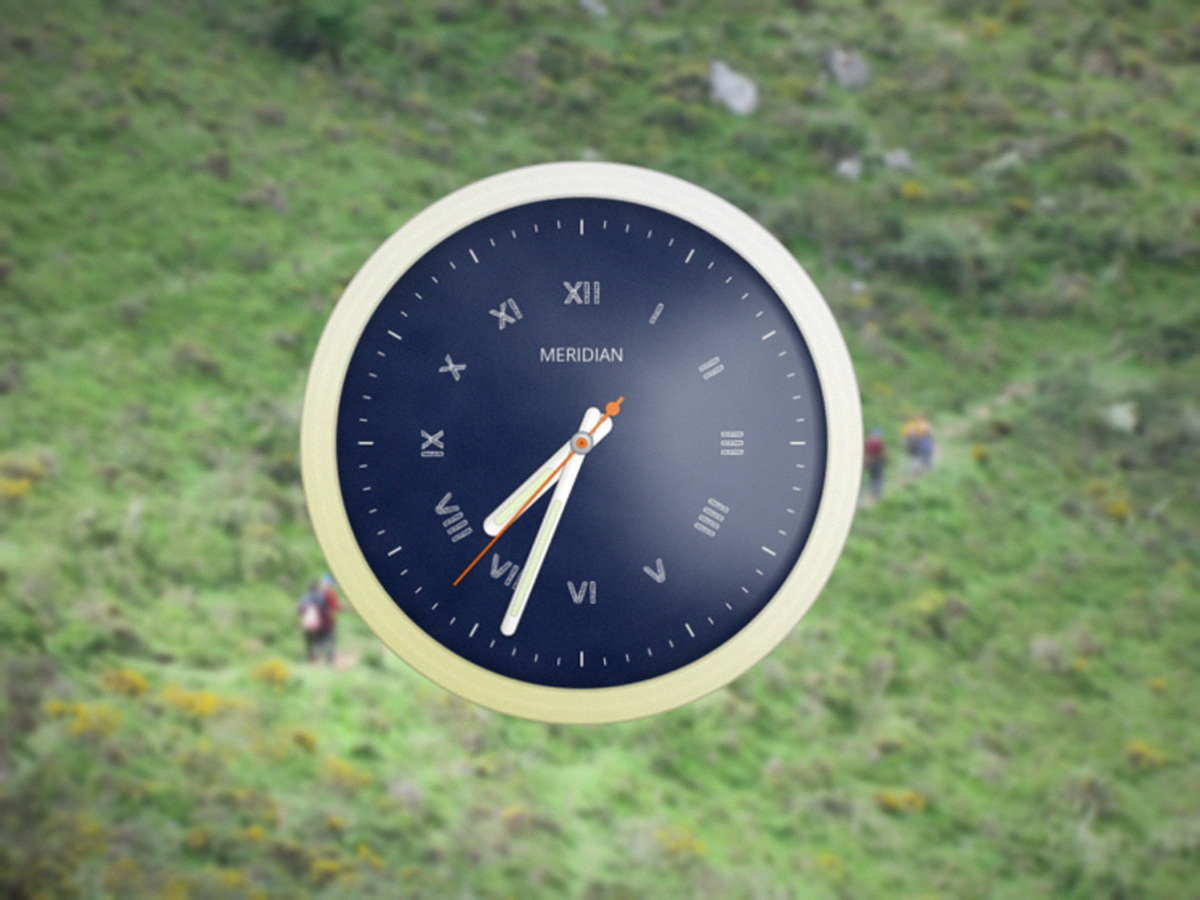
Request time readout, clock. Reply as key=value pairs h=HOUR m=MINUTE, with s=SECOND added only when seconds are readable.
h=7 m=33 s=37
